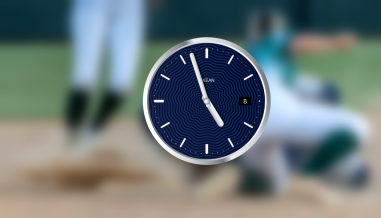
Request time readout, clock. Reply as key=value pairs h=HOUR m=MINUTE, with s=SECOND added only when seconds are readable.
h=4 m=57
